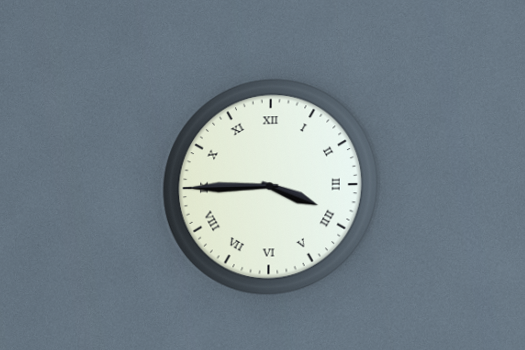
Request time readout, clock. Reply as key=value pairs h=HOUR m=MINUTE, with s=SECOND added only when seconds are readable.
h=3 m=45
